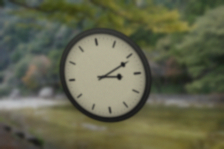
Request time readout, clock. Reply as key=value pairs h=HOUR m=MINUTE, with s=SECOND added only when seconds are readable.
h=3 m=11
